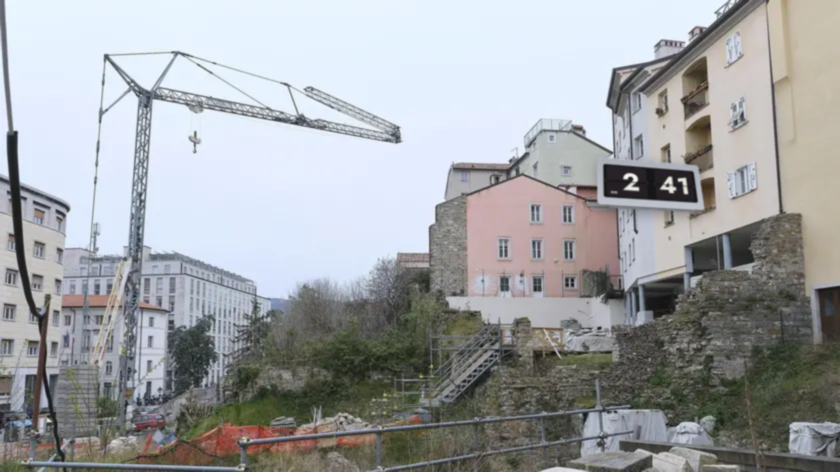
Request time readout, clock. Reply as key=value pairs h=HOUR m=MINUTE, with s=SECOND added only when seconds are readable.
h=2 m=41
